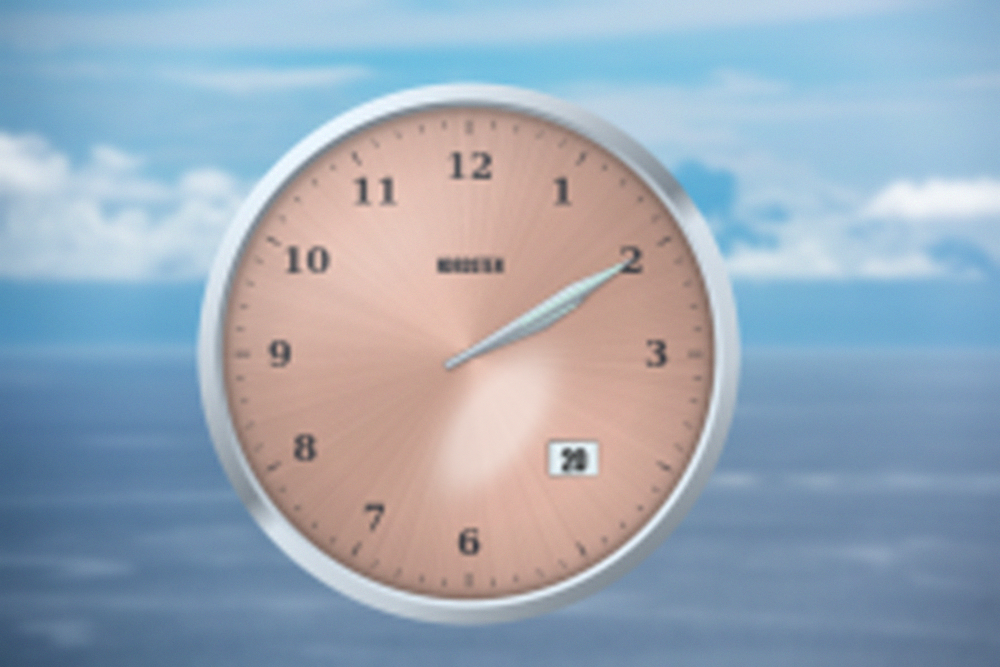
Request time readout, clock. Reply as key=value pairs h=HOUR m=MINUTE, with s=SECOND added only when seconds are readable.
h=2 m=10
